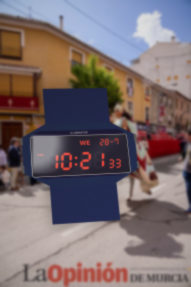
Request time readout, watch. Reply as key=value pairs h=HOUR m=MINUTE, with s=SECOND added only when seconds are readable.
h=10 m=21
